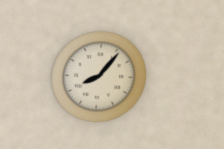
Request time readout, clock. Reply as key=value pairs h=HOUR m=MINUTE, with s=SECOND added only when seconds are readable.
h=8 m=6
